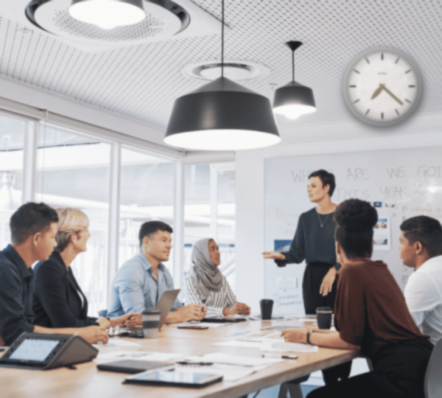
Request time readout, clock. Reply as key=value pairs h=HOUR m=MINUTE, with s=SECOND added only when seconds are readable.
h=7 m=22
